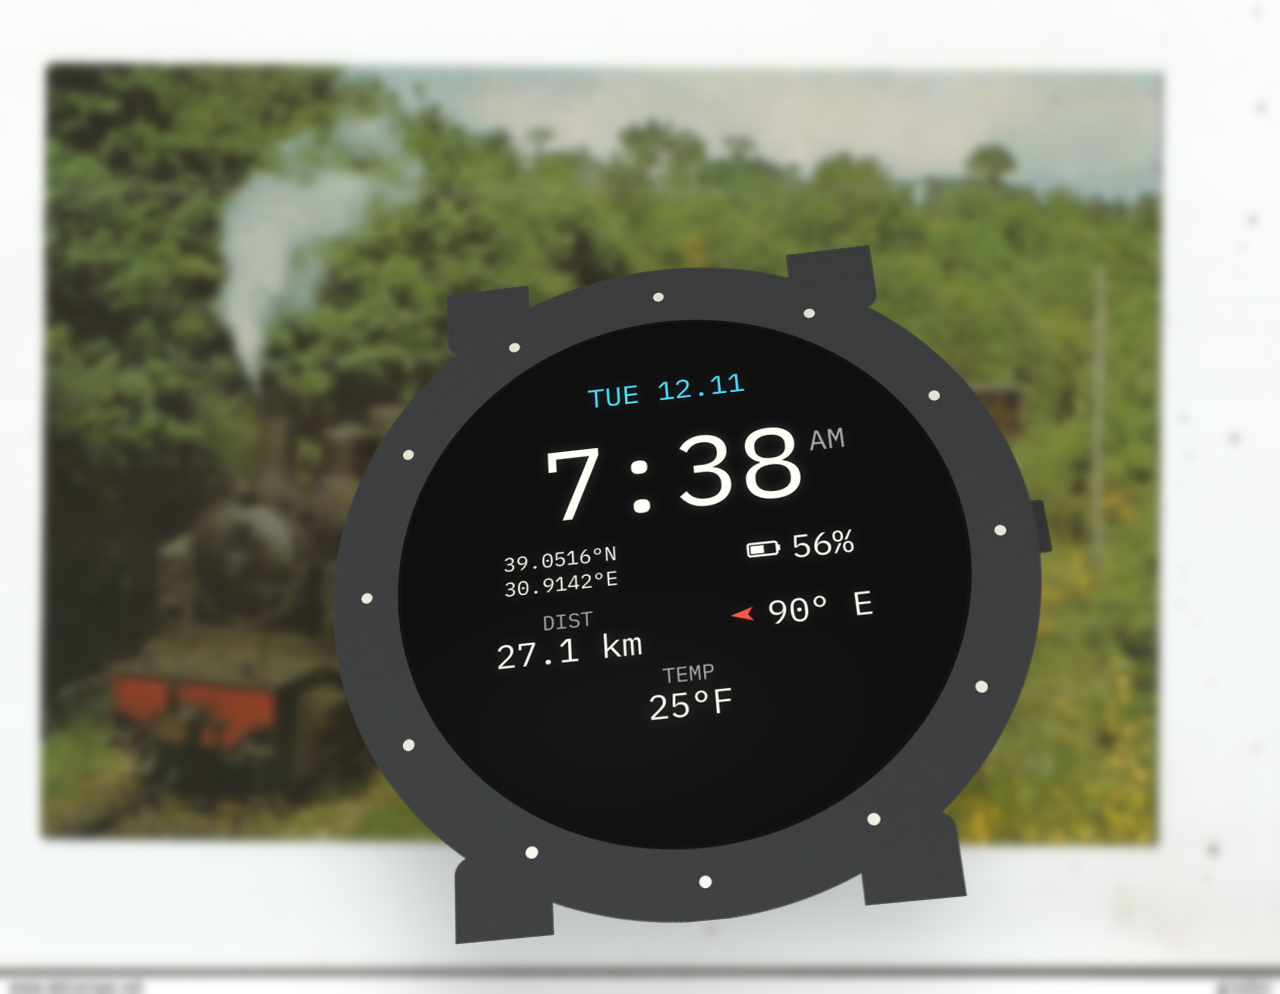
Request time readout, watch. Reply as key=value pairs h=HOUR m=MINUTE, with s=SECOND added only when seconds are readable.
h=7 m=38
